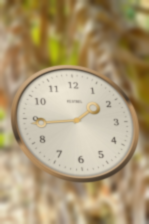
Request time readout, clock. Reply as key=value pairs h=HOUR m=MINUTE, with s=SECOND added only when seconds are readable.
h=1 m=44
